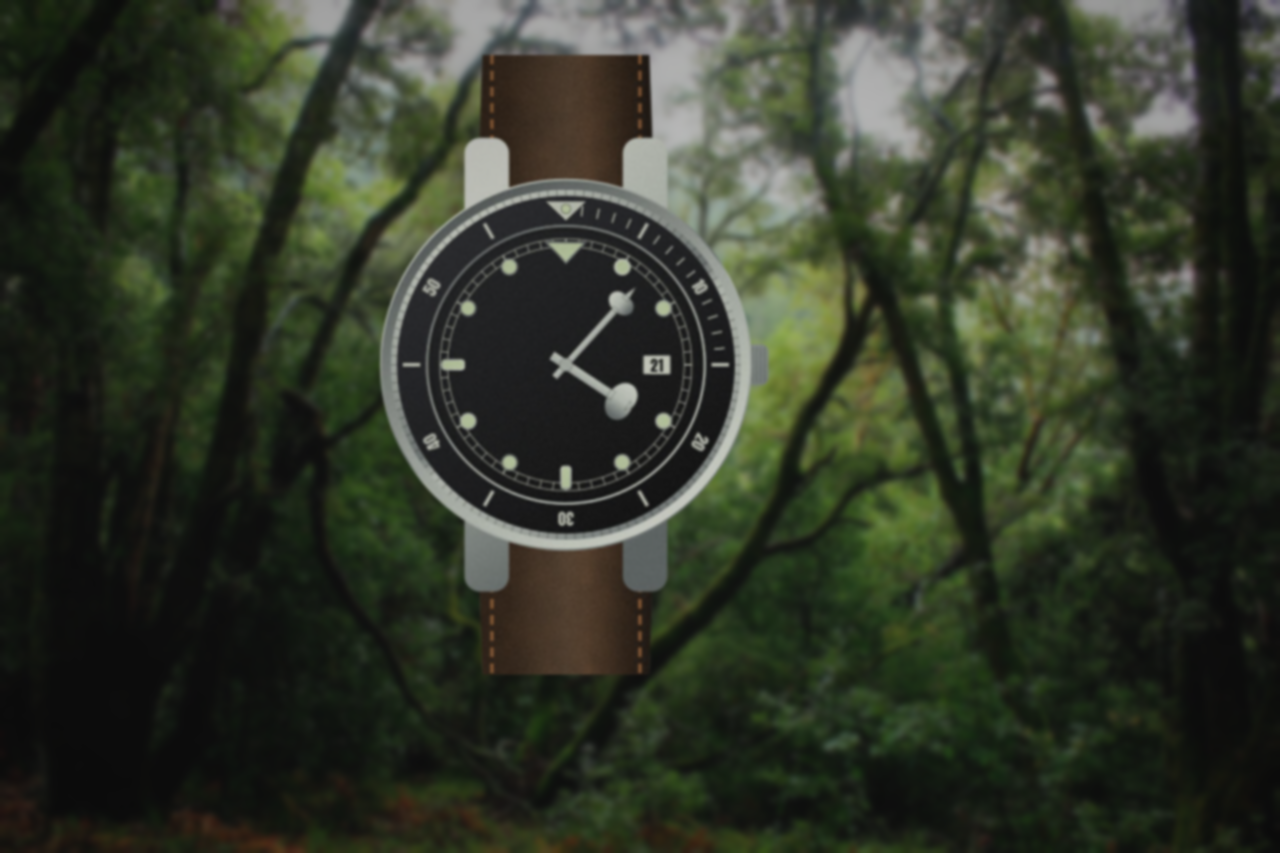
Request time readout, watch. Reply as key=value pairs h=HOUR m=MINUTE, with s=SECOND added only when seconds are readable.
h=4 m=7
